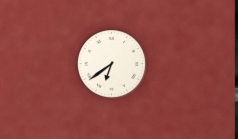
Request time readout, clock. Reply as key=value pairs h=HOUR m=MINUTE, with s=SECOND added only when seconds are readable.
h=6 m=39
